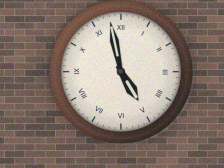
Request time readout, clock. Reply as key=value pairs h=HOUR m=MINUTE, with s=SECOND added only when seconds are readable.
h=4 m=58
